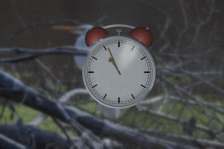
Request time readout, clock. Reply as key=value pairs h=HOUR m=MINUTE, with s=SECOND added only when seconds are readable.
h=10 m=56
